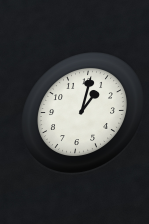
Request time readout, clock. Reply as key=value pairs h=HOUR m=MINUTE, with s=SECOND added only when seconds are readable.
h=1 m=1
